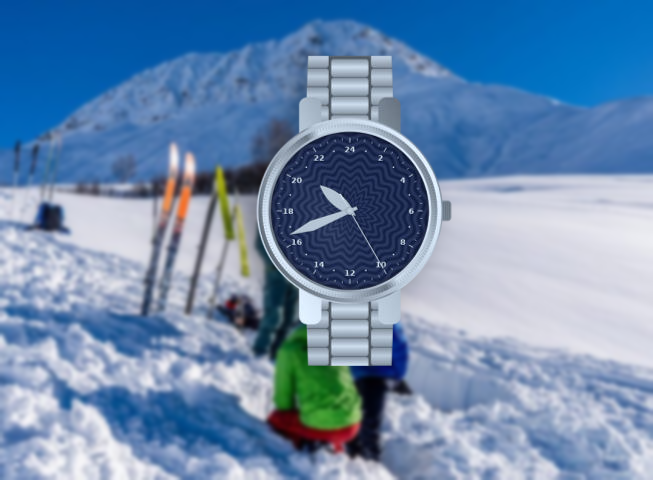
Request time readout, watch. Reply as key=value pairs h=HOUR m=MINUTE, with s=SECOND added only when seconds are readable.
h=20 m=41 s=25
